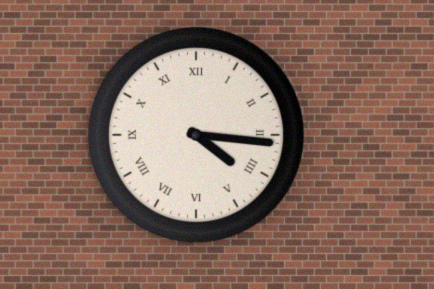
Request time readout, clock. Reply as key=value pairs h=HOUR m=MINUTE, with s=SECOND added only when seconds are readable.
h=4 m=16
